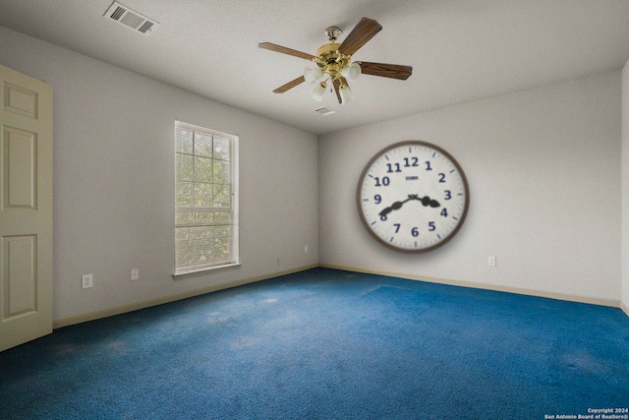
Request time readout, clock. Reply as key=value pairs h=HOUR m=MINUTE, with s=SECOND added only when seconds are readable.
h=3 m=41
